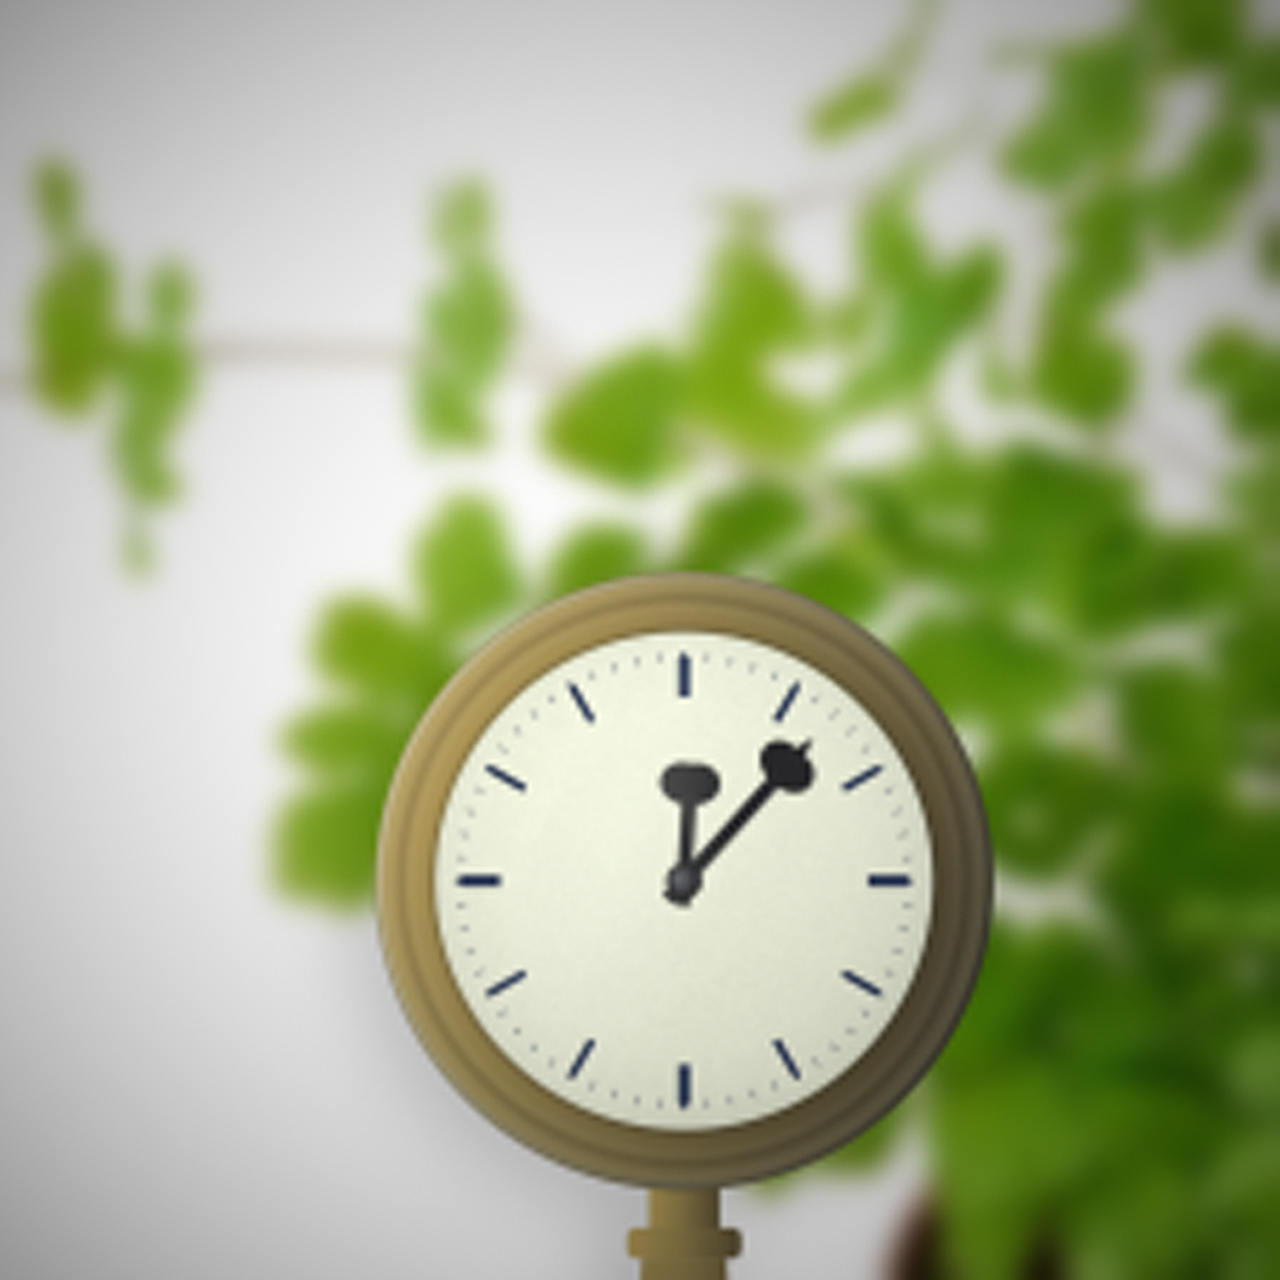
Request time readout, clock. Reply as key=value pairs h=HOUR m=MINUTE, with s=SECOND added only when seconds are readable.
h=12 m=7
